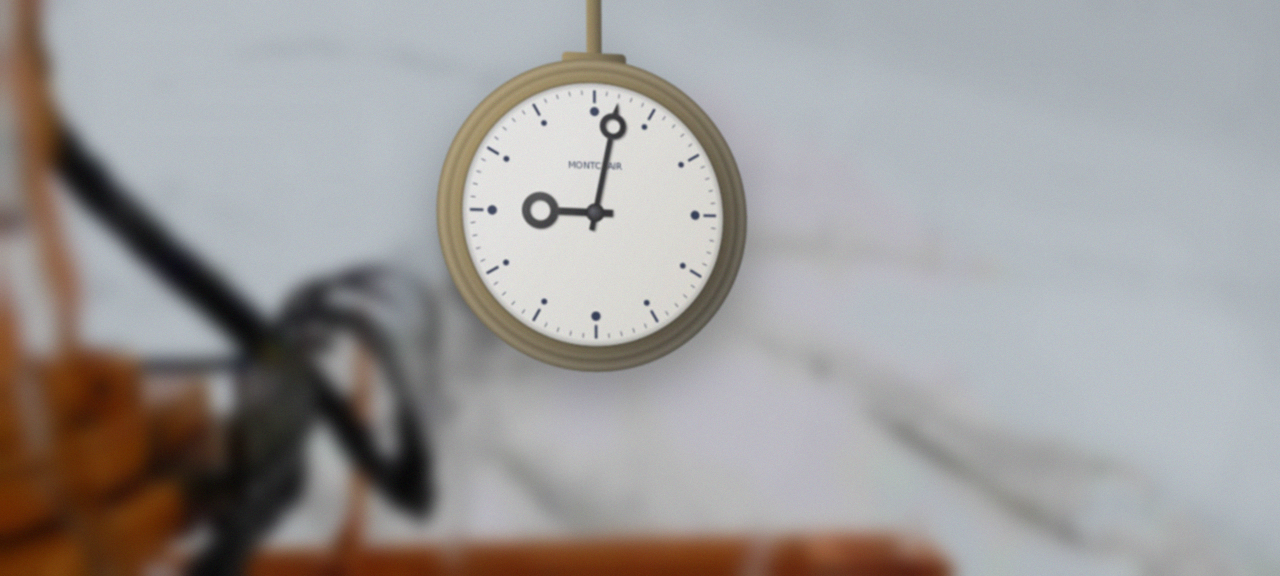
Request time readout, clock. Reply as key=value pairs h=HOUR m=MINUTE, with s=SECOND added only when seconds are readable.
h=9 m=2
